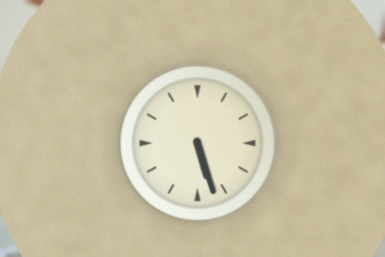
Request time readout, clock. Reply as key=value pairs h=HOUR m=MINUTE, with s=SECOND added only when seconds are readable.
h=5 m=27
